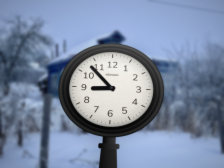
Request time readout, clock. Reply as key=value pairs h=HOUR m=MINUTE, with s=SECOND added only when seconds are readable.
h=8 m=53
